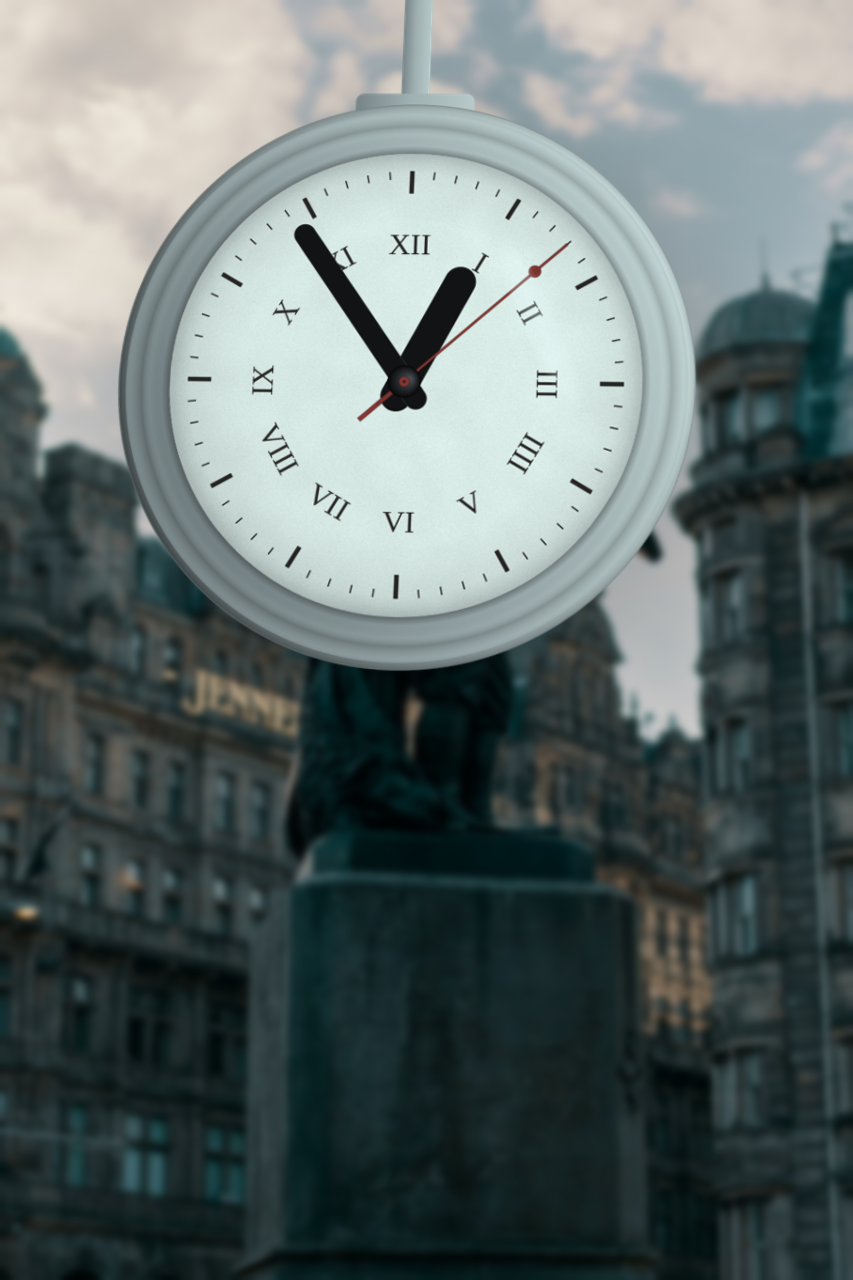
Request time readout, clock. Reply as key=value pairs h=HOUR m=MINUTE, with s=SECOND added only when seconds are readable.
h=12 m=54 s=8
